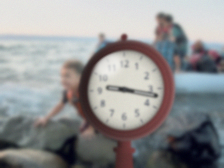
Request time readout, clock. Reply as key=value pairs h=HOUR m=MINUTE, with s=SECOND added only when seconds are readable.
h=9 m=17
